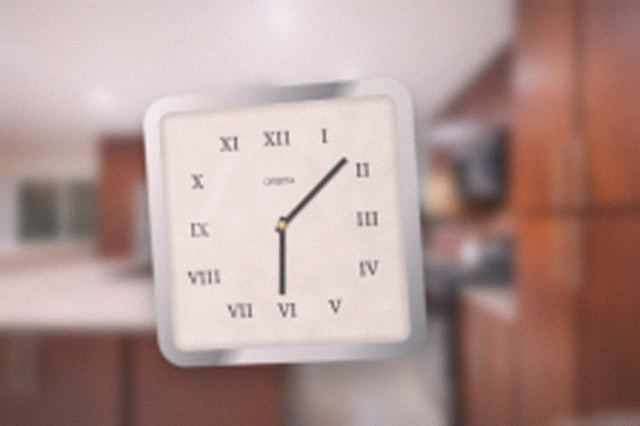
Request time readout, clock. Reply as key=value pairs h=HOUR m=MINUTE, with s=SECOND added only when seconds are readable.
h=6 m=8
